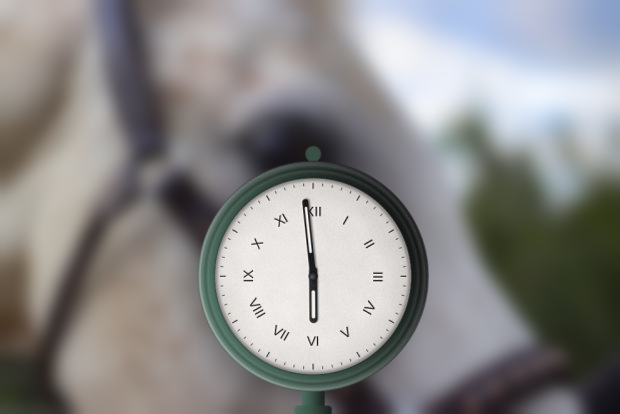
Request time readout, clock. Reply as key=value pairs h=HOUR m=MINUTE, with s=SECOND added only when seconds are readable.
h=5 m=59
